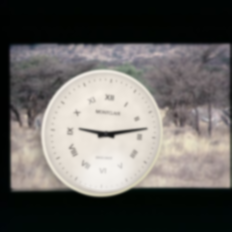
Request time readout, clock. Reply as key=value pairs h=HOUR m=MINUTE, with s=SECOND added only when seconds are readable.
h=9 m=13
